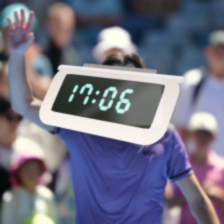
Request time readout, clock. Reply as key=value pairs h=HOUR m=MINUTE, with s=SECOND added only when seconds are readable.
h=17 m=6
